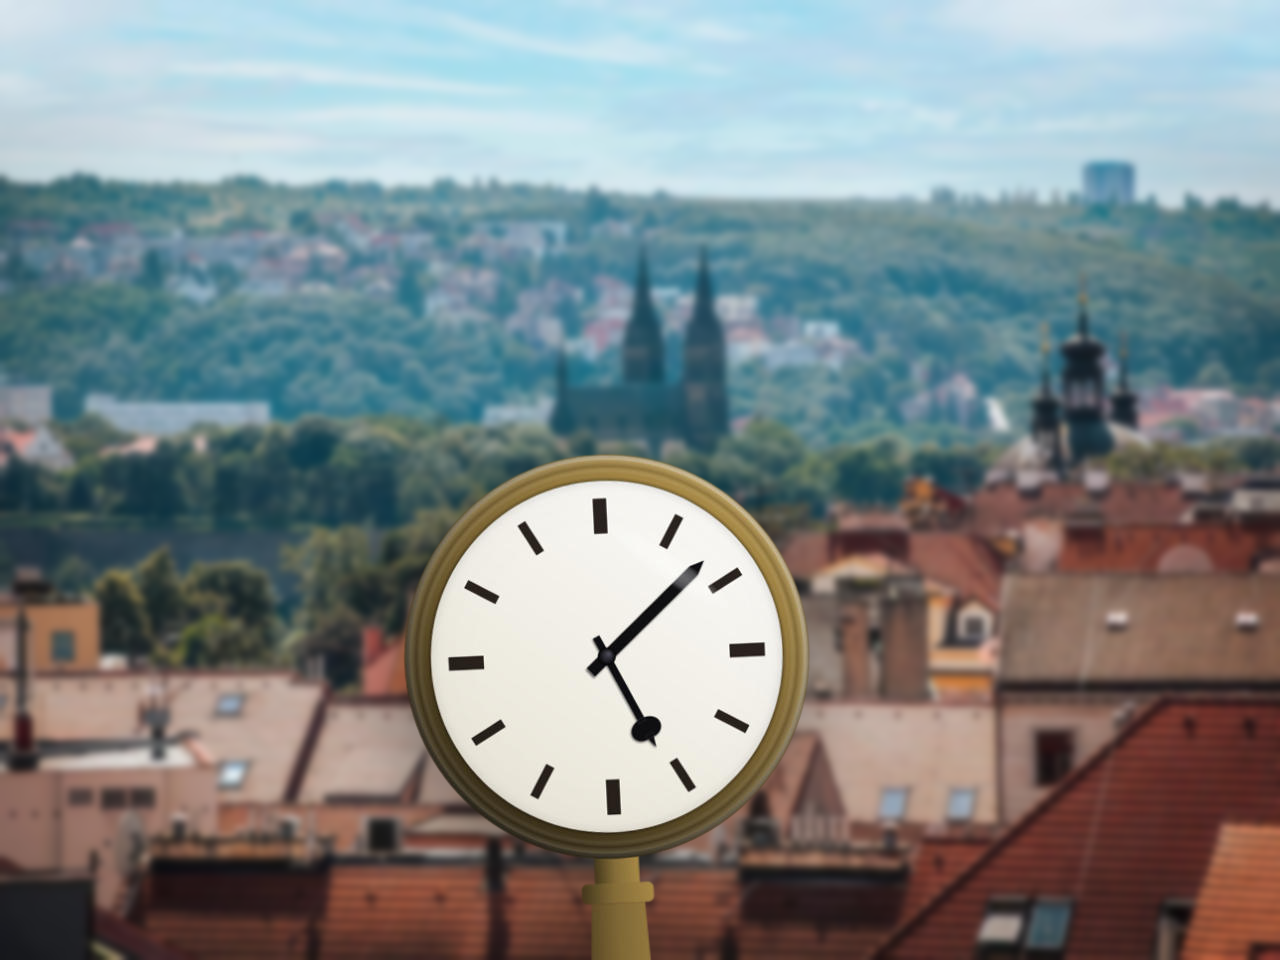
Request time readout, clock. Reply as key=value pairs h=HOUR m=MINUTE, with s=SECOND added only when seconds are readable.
h=5 m=8
